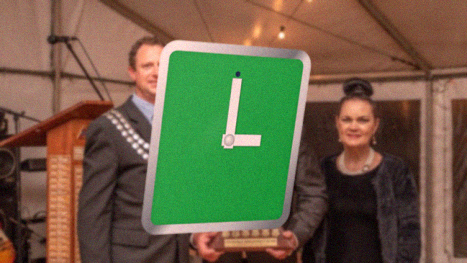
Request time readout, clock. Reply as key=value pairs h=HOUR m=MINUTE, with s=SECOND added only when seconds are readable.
h=3 m=0
